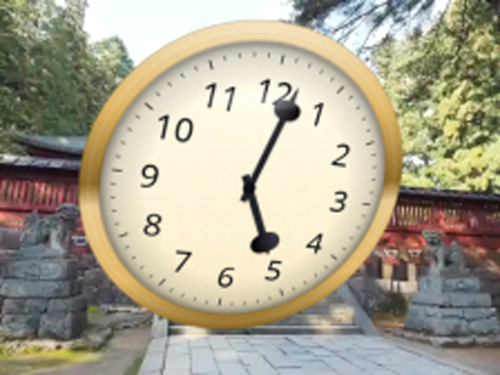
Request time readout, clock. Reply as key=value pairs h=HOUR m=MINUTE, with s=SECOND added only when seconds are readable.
h=5 m=2
